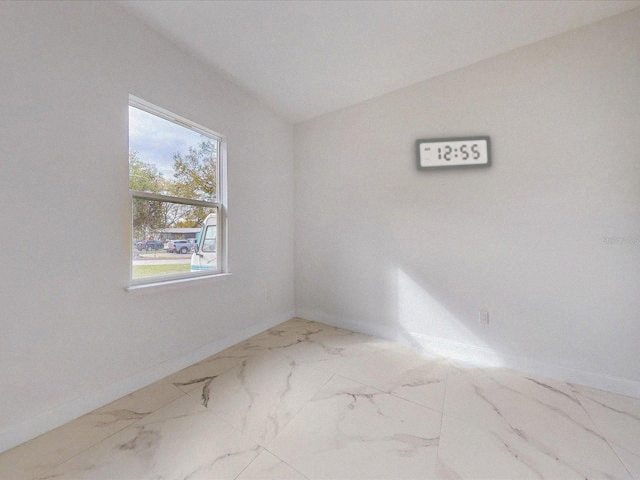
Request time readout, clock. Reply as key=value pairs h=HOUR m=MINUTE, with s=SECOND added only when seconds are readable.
h=12 m=55
